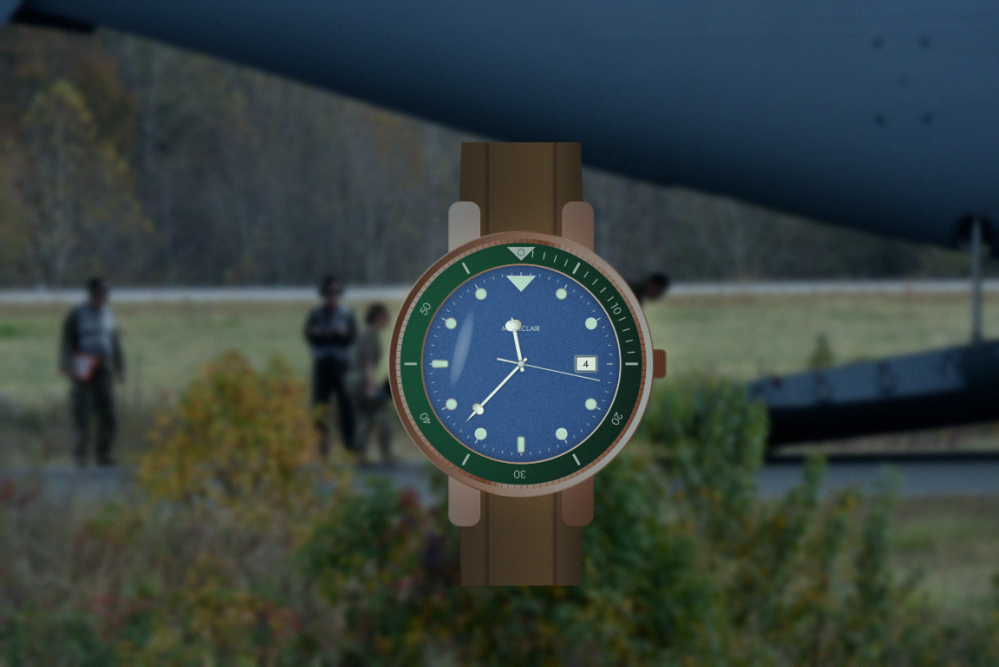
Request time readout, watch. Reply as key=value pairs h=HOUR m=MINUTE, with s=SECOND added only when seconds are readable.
h=11 m=37 s=17
